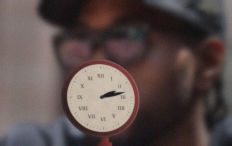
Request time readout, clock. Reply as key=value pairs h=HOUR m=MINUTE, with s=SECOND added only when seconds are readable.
h=2 m=13
